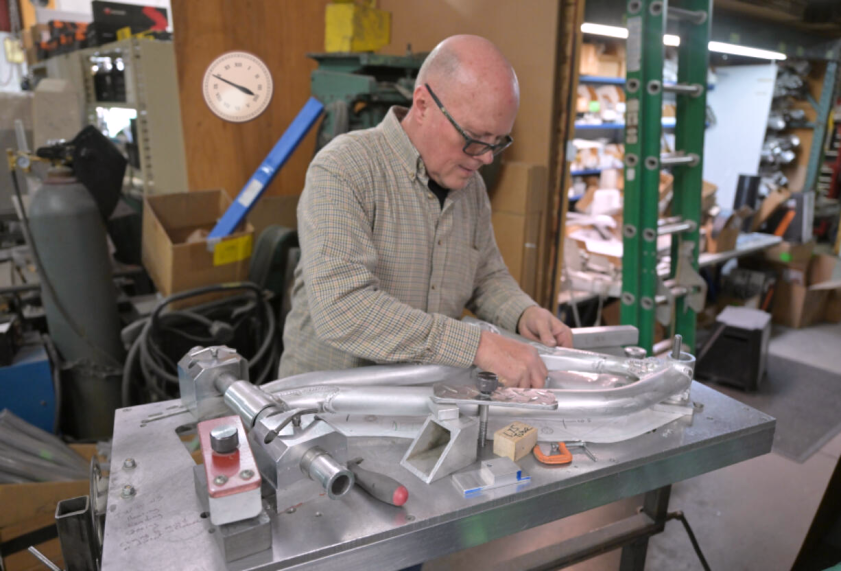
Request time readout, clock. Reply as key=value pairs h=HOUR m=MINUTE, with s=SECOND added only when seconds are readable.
h=3 m=49
